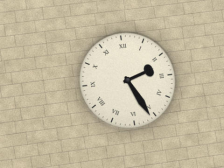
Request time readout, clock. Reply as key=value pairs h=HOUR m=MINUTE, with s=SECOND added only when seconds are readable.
h=2 m=26
